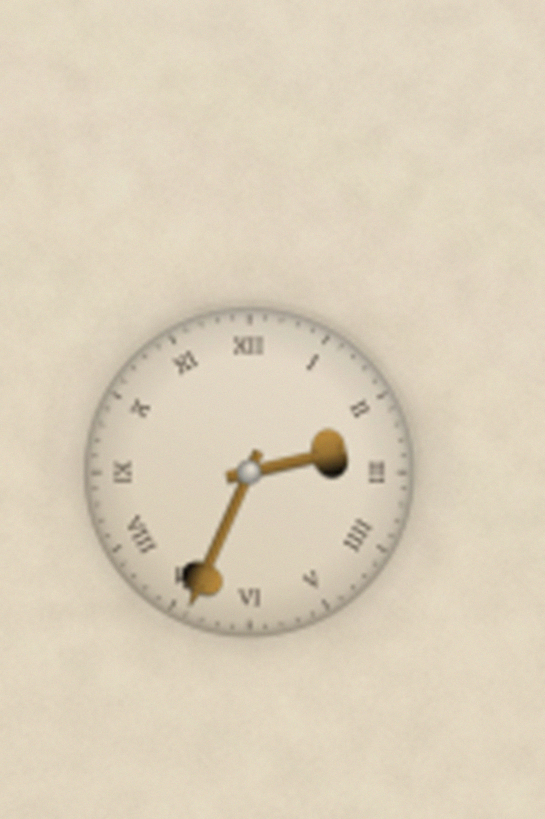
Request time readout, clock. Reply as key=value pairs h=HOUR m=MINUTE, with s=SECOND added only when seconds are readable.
h=2 m=34
